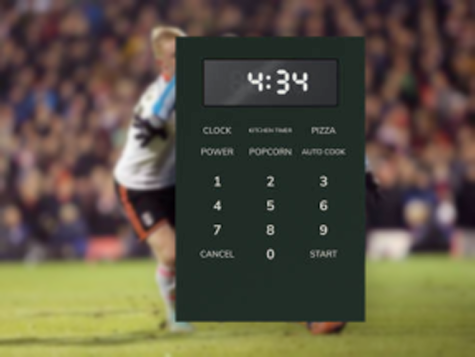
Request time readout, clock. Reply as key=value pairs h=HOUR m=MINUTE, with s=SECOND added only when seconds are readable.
h=4 m=34
